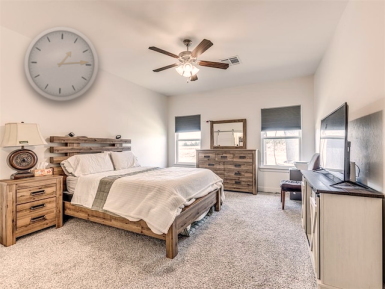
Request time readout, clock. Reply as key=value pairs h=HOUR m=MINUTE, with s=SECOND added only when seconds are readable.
h=1 m=14
